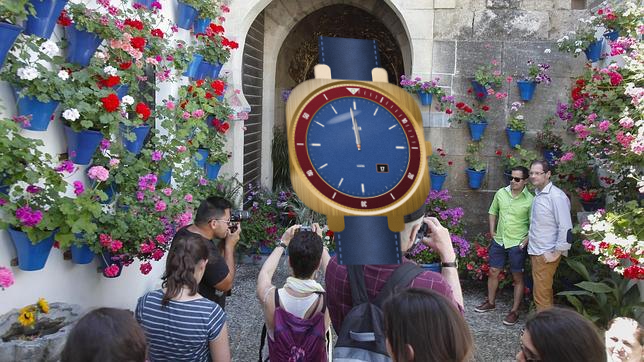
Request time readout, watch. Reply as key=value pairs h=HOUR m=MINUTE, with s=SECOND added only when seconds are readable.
h=11 m=59
